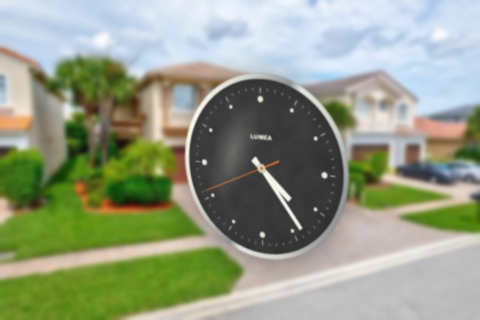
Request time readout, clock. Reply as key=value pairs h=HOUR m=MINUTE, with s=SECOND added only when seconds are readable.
h=4 m=23 s=41
